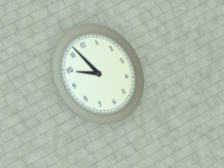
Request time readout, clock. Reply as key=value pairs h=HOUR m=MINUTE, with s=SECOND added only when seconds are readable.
h=9 m=57
